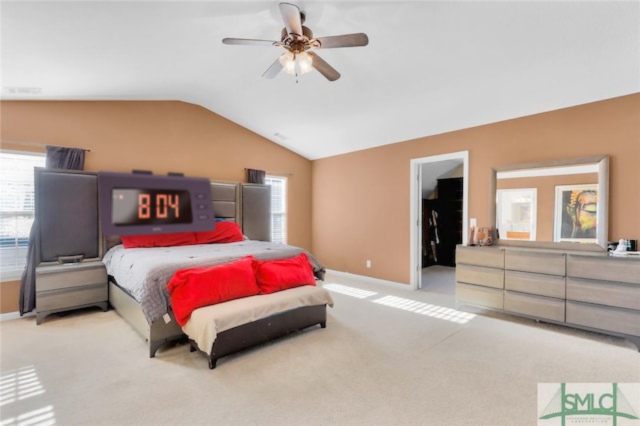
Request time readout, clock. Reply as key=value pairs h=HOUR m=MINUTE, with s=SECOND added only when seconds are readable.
h=8 m=4
